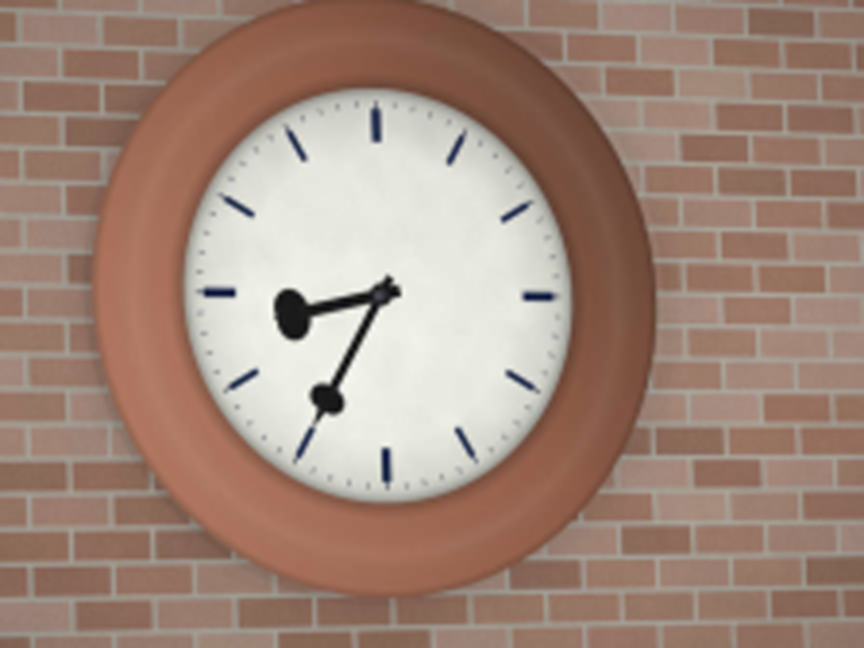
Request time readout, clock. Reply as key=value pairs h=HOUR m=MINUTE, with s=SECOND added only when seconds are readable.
h=8 m=35
